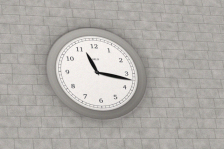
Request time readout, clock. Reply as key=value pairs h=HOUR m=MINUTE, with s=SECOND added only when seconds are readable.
h=11 m=17
